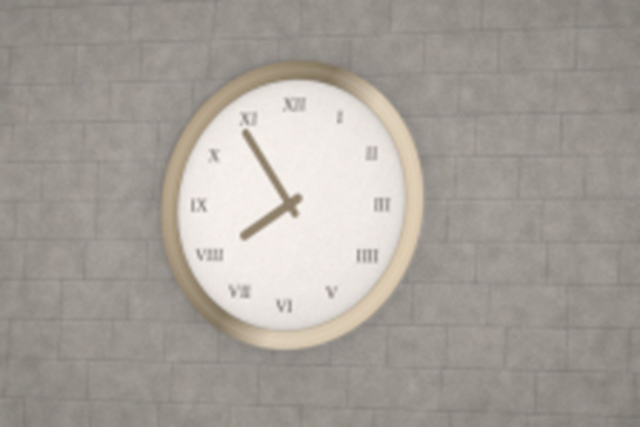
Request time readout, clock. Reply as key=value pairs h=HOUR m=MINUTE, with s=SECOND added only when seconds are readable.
h=7 m=54
